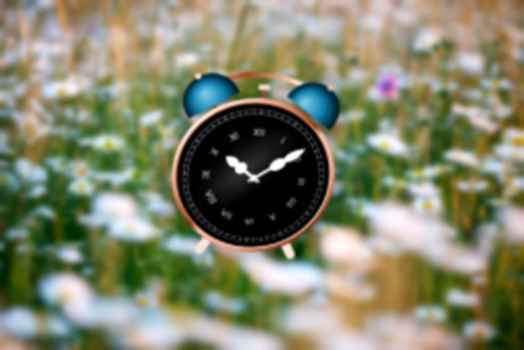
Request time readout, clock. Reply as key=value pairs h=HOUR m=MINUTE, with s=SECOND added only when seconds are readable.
h=10 m=9
